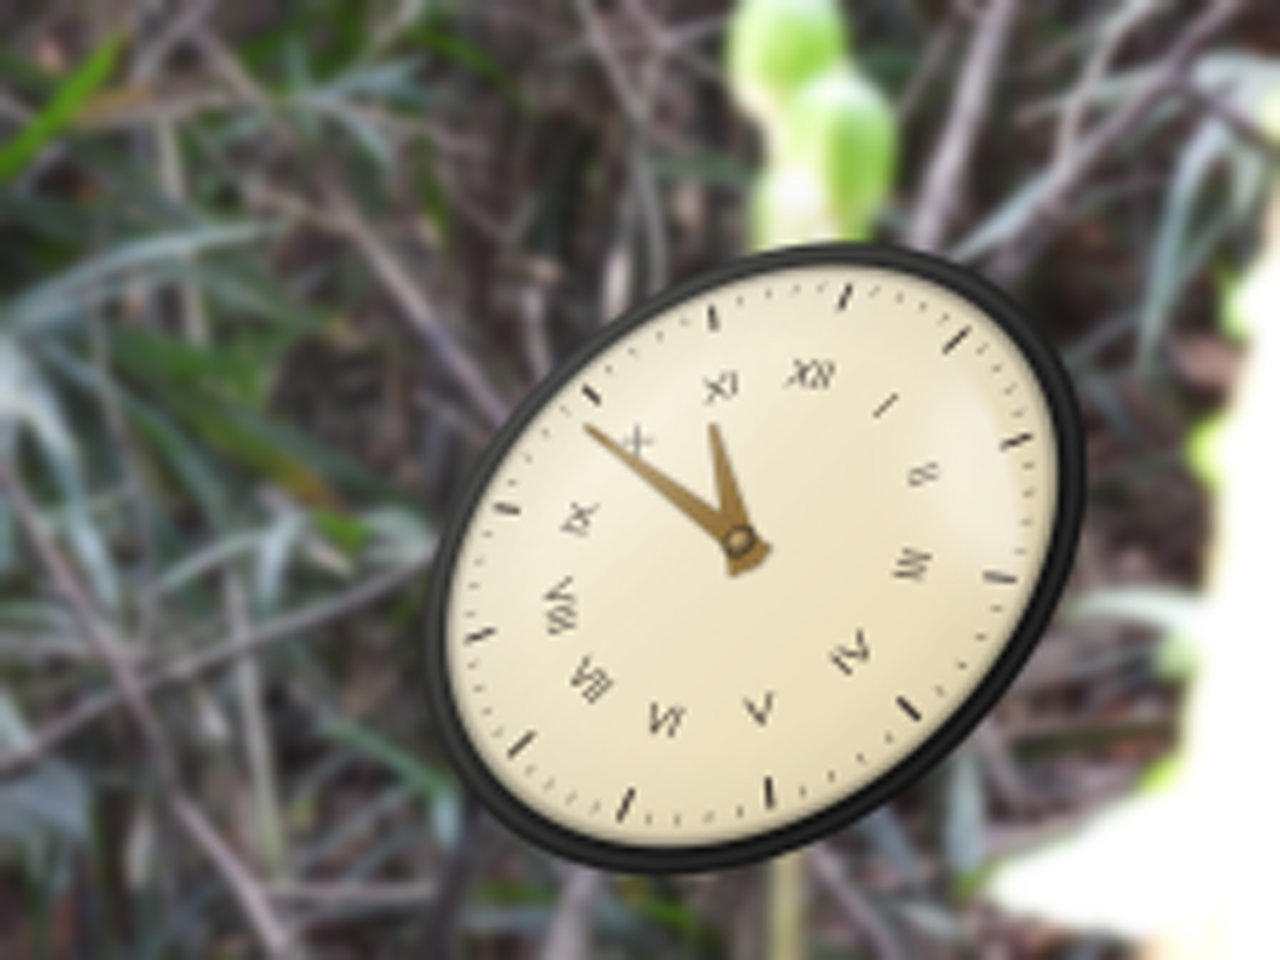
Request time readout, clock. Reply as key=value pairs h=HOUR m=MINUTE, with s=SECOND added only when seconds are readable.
h=10 m=49
